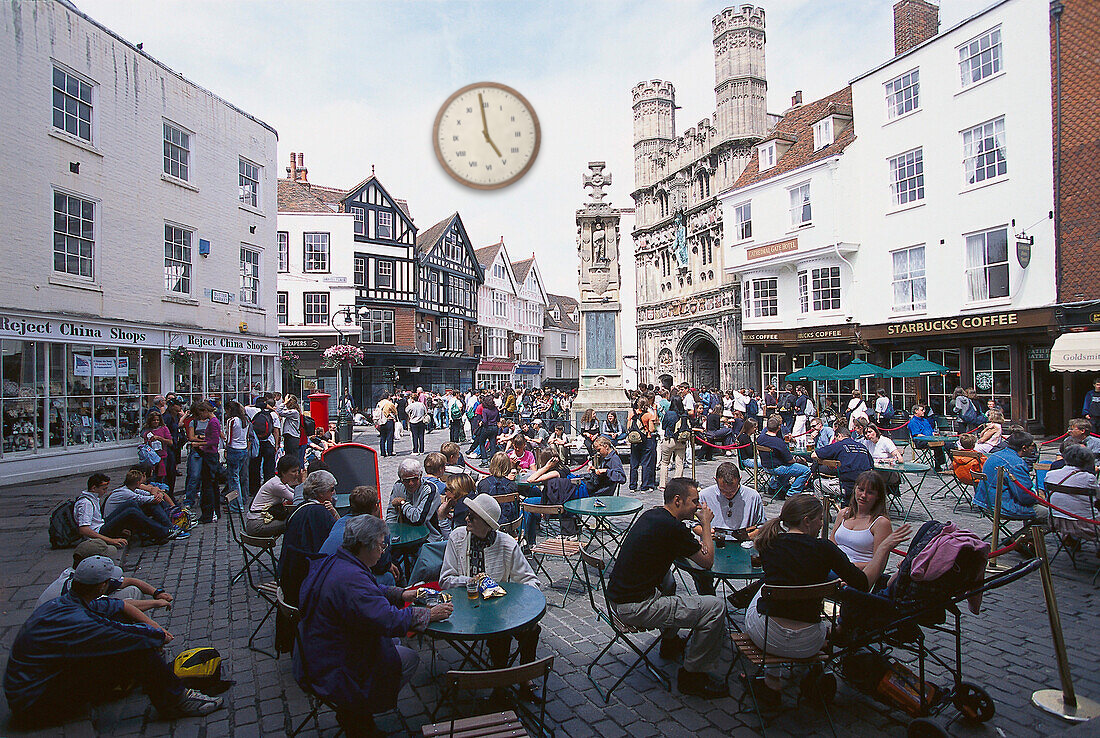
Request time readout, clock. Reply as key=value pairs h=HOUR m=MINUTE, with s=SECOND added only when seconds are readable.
h=4 m=59
